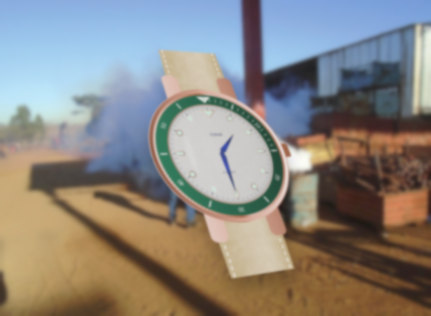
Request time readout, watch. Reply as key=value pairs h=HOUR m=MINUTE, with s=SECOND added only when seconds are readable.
h=1 m=30
